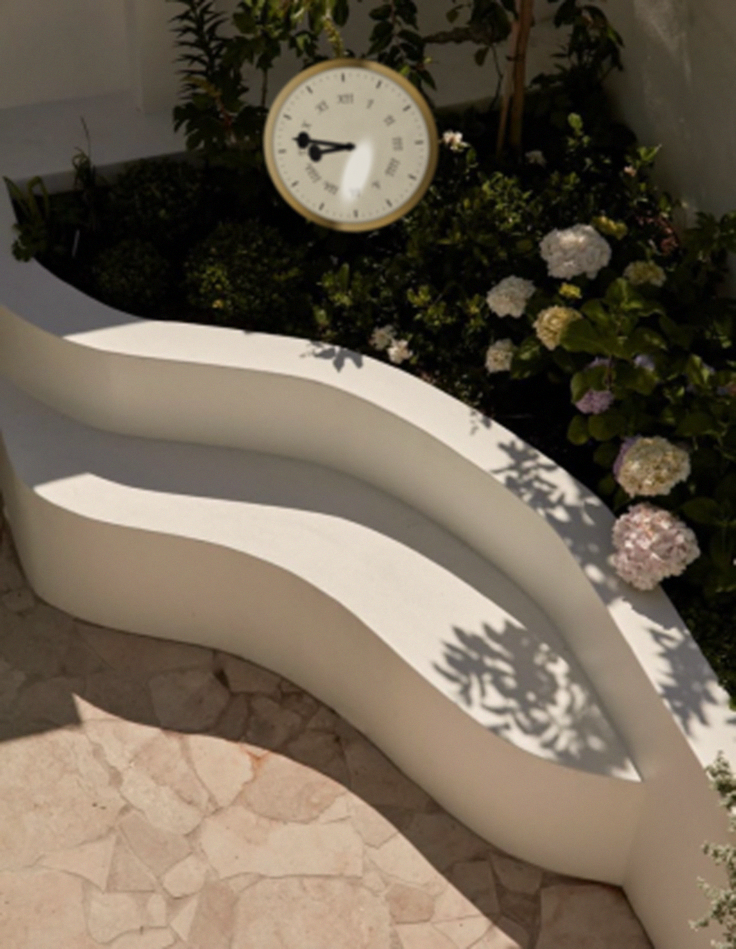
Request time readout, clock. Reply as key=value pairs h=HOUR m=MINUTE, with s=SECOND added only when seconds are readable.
h=8 m=47
